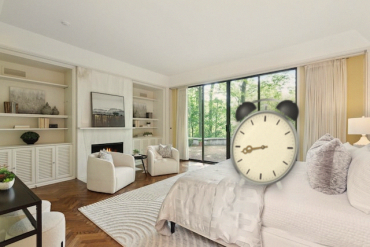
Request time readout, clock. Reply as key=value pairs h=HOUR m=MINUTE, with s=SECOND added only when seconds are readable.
h=8 m=43
